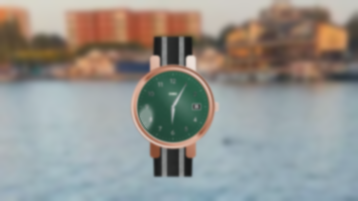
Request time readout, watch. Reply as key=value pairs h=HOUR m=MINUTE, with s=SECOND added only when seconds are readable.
h=6 m=5
